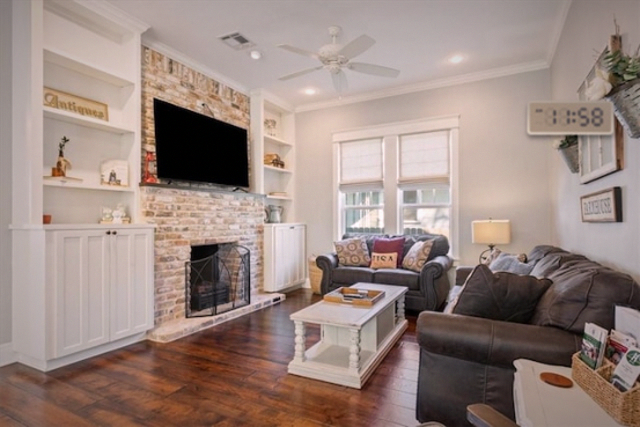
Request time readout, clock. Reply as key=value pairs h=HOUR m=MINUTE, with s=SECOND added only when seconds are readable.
h=11 m=58
